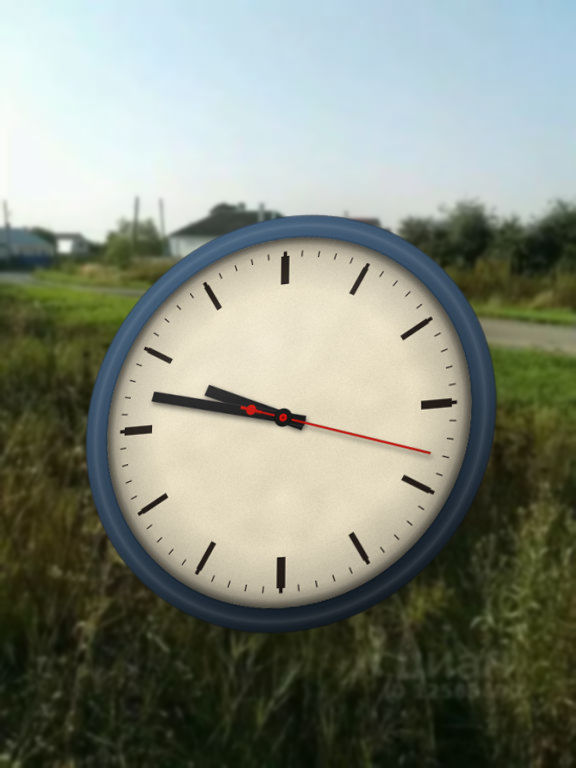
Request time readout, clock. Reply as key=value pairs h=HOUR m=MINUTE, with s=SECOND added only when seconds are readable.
h=9 m=47 s=18
